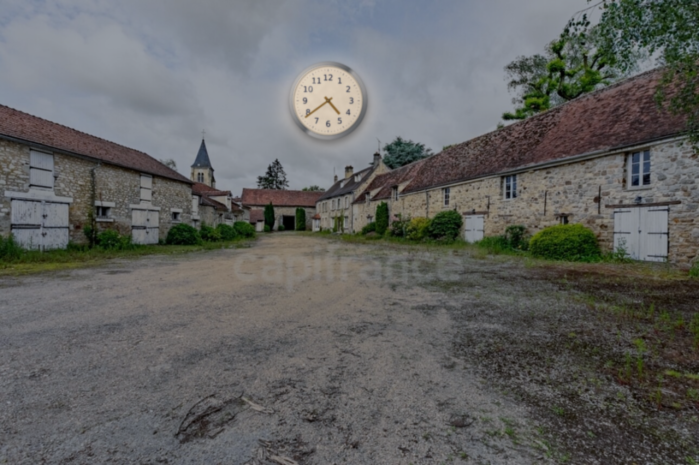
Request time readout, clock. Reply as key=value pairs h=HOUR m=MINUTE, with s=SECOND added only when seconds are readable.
h=4 m=39
